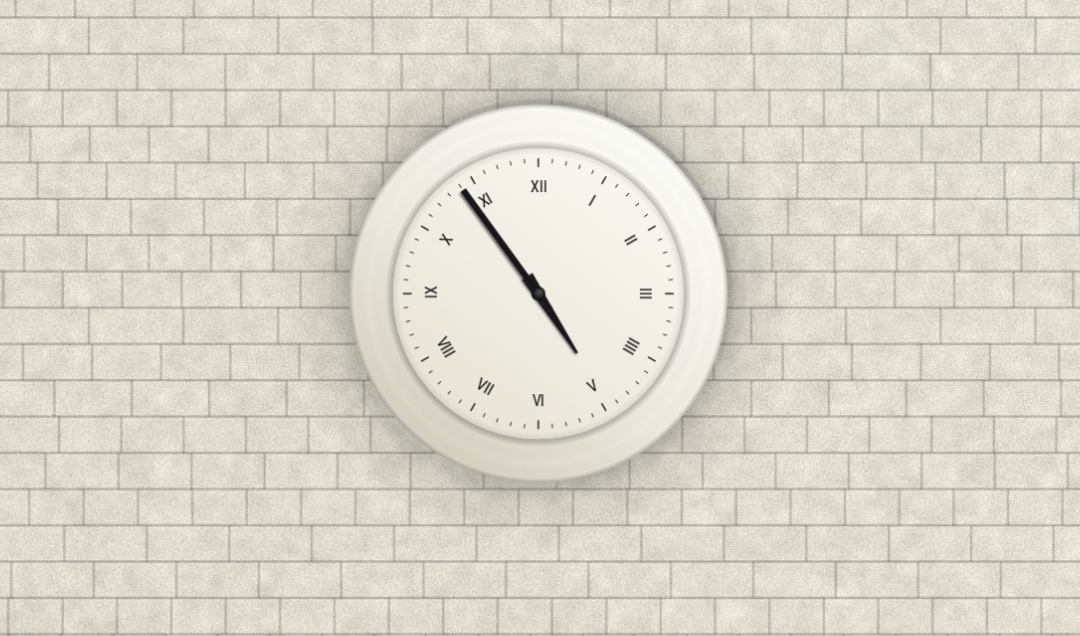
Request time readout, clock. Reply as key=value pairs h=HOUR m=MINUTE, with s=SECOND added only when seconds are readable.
h=4 m=54
